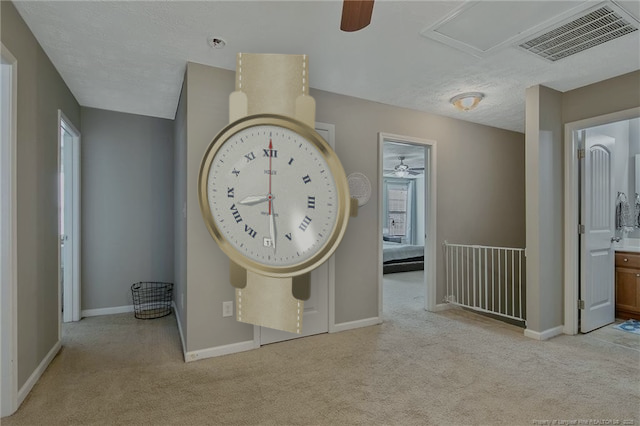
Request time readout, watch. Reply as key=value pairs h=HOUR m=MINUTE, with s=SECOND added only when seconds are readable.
h=8 m=29 s=0
